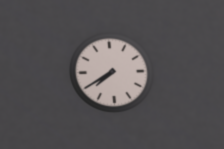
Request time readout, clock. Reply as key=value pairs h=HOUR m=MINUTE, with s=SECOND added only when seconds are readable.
h=7 m=40
